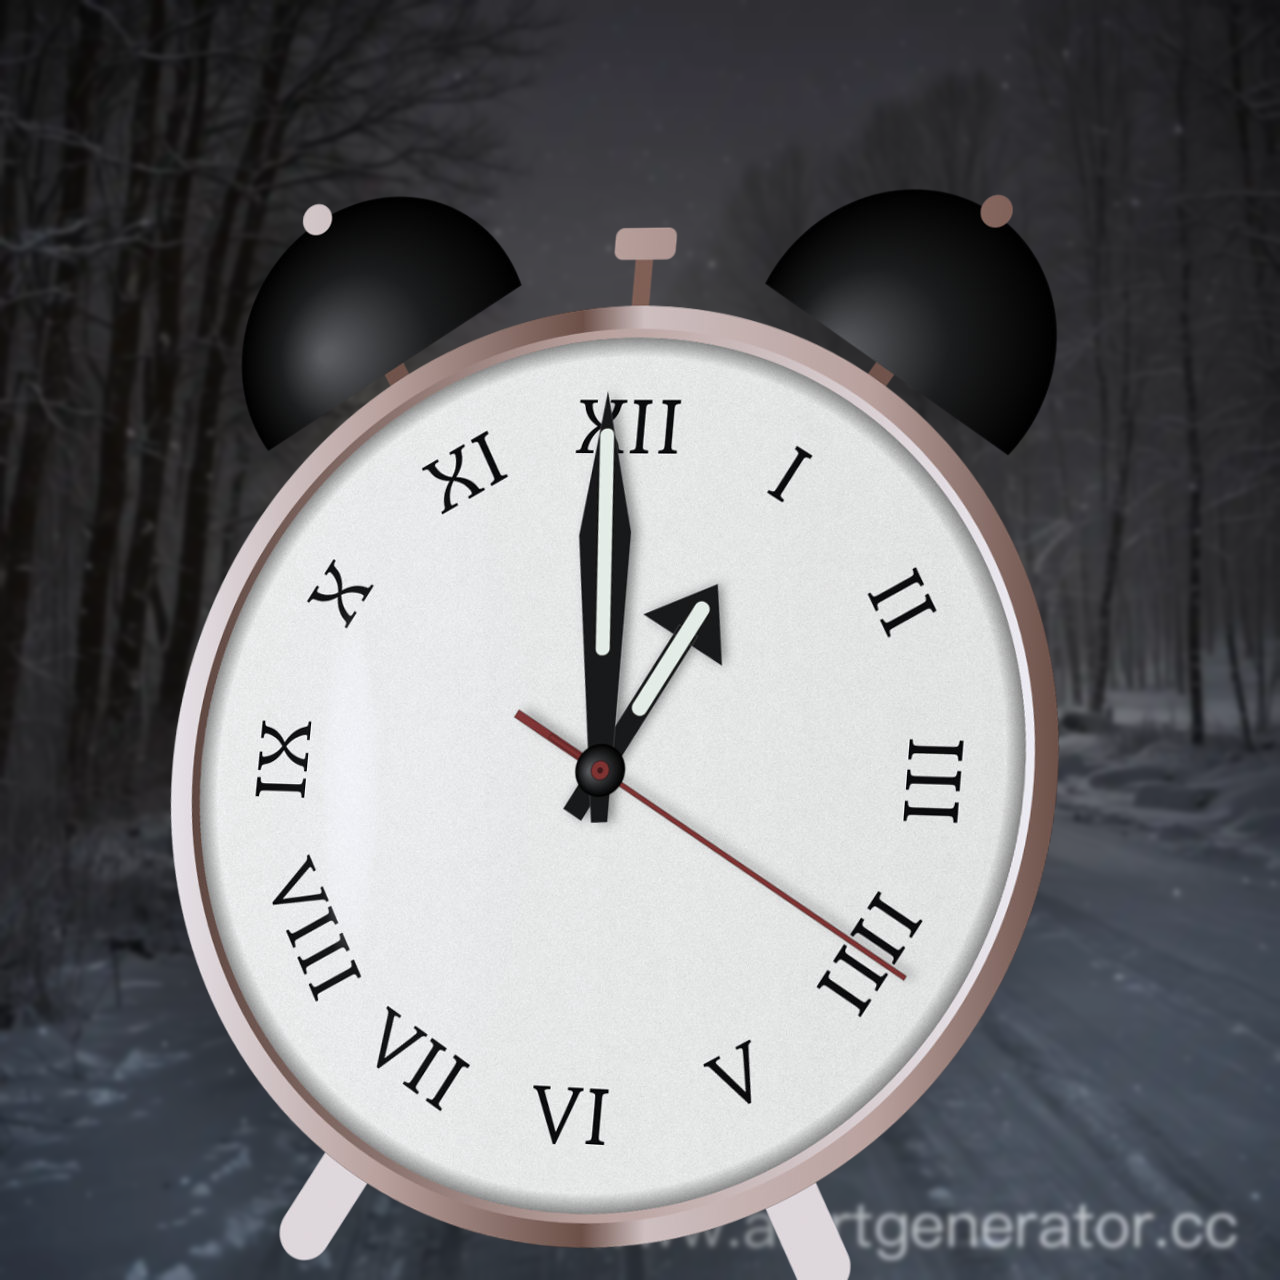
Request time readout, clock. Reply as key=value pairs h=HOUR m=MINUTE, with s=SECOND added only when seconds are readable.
h=12 m=59 s=20
